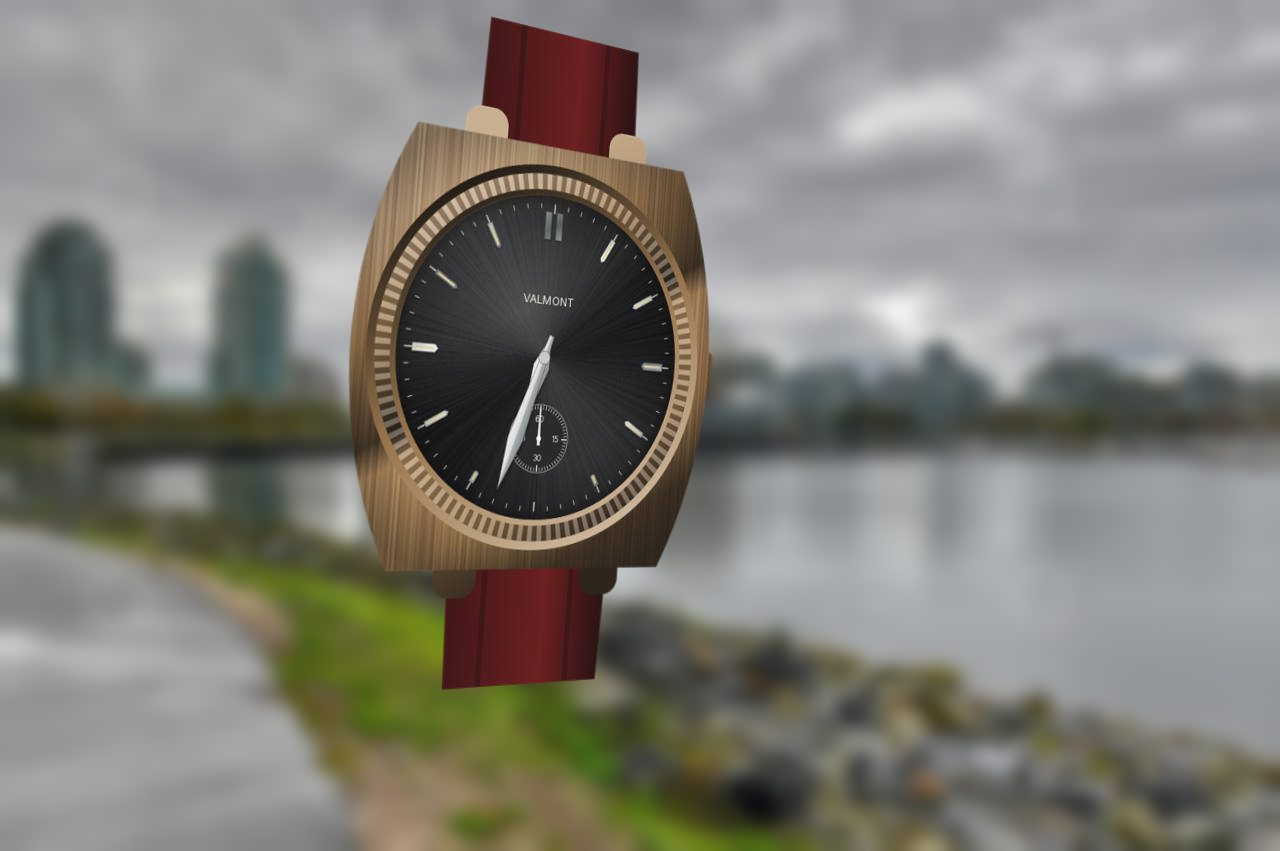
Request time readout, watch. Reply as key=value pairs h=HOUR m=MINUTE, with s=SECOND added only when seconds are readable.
h=6 m=33
